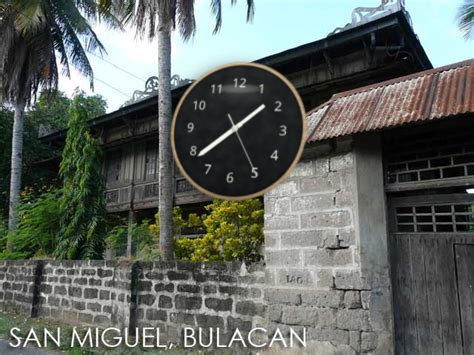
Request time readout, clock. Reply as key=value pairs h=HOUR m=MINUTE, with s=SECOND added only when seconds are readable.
h=1 m=38 s=25
